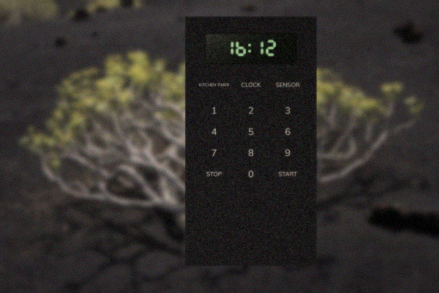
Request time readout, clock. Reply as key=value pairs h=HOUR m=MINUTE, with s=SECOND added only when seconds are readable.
h=16 m=12
